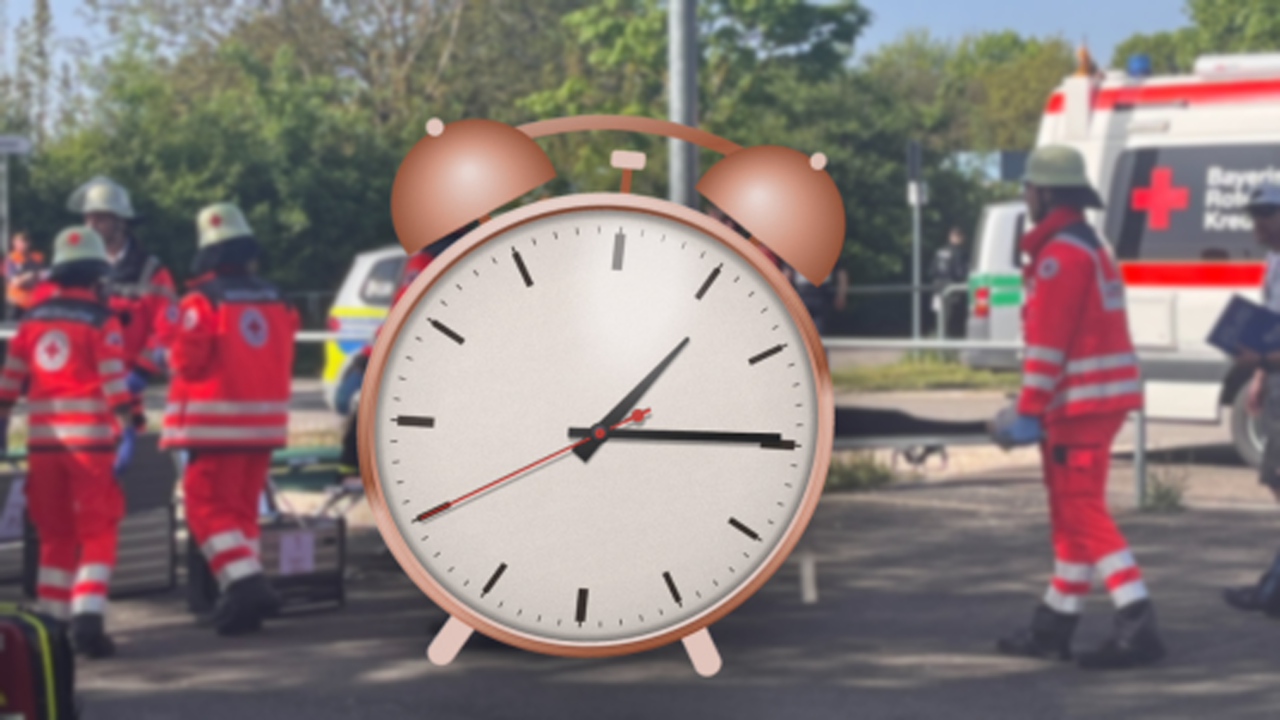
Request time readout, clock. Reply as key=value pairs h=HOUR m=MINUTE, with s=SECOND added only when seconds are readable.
h=1 m=14 s=40
